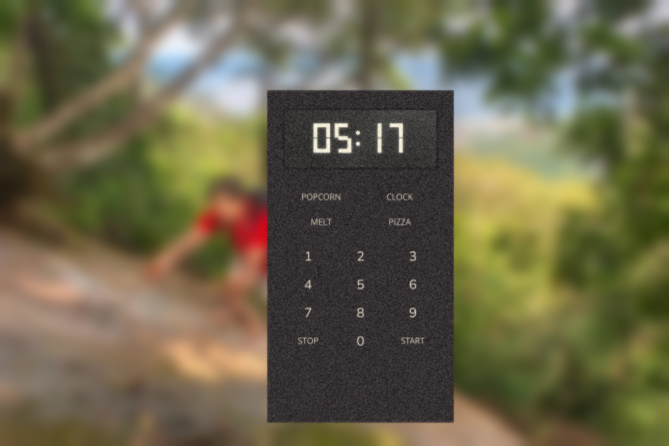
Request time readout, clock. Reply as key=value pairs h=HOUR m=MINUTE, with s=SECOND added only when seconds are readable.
h=5 m=17
